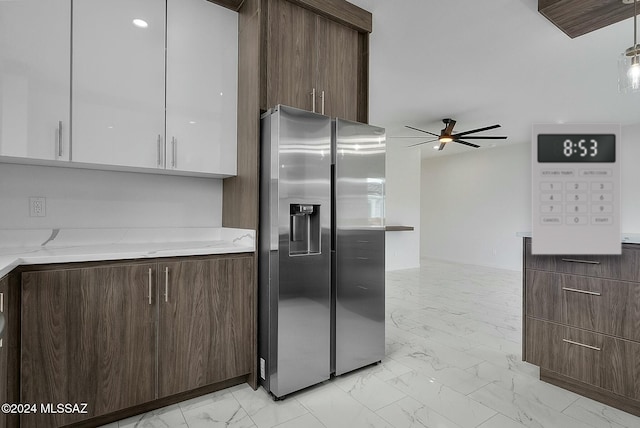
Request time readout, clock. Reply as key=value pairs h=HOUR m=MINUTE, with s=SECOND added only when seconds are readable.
h=8 m=53
